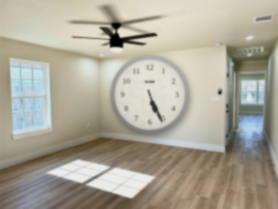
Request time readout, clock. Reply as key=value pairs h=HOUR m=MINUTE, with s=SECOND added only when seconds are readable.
h=5 m=26
